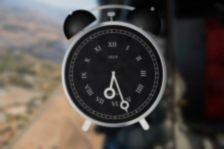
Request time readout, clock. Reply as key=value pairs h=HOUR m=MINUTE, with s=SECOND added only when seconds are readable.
h=6 m=27
